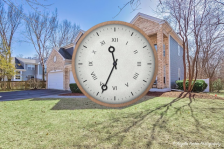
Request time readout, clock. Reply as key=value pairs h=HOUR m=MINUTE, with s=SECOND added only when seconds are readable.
h=11 m=34
